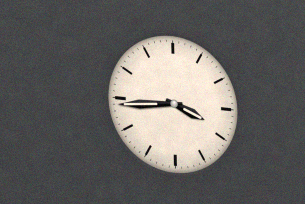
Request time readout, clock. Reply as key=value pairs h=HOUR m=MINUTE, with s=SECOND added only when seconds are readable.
h=3 m=44
